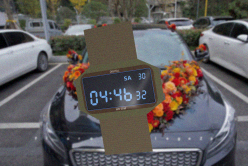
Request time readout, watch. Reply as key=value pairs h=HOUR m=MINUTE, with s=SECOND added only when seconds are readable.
h=4 m=46 s=32
